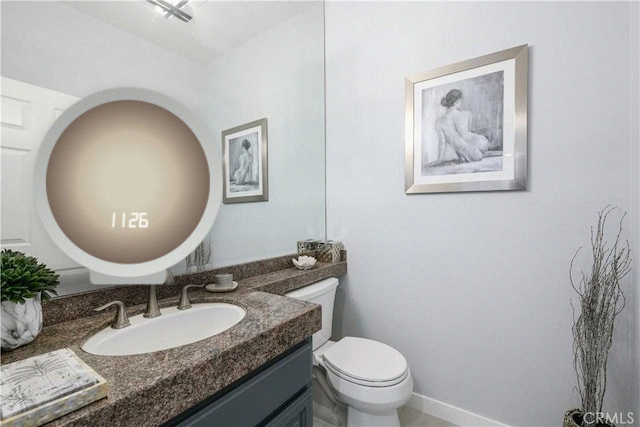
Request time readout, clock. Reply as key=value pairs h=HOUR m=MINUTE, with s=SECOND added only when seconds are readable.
h=11 m=26
